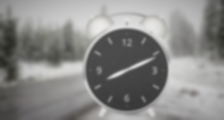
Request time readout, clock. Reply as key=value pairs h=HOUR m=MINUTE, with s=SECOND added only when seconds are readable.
h=8 m=11
